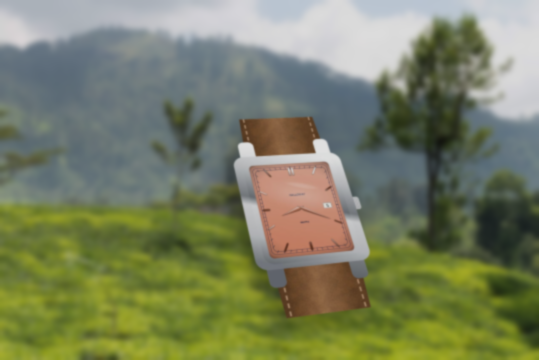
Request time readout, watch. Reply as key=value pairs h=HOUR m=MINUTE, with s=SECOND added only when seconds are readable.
h=8 m=20
